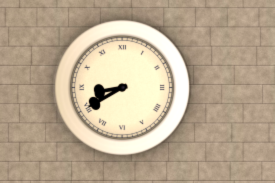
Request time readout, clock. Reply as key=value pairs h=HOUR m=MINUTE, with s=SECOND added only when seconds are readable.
h=8 m=40
